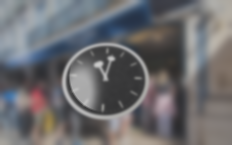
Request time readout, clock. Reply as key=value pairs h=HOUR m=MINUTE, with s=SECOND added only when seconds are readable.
h=11 m=2
